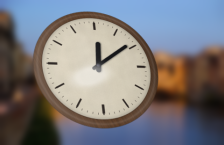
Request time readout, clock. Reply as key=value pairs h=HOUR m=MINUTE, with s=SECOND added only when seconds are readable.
h=12 m=9
